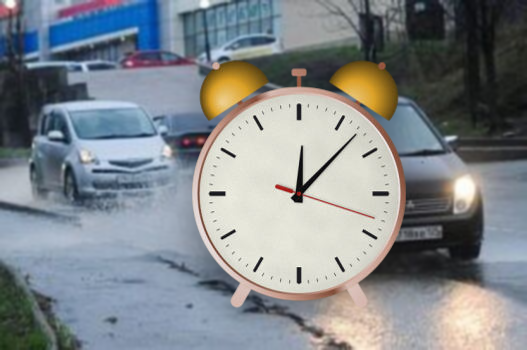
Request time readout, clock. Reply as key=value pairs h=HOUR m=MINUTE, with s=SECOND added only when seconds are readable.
h=12 m=7 s=18
